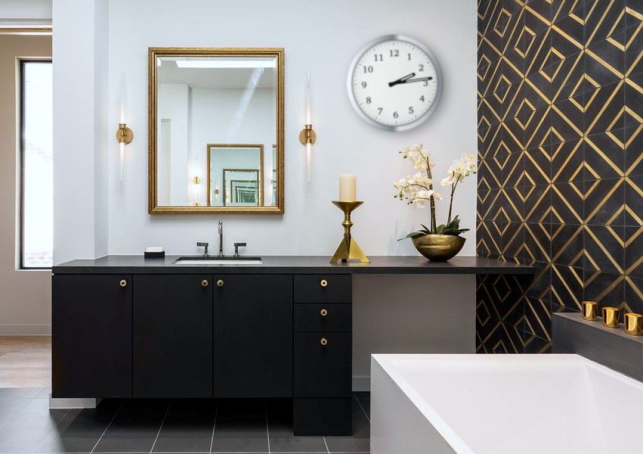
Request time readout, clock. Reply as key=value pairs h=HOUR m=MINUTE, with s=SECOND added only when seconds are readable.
h=2 m=14
